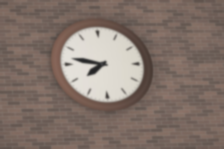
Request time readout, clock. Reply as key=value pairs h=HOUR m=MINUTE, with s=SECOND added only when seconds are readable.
h=7 m=47
